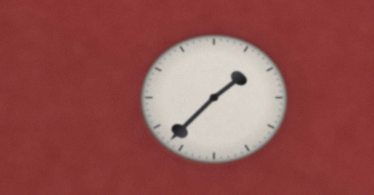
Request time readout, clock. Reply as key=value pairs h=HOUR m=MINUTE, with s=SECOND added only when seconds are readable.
h=1 m=37
